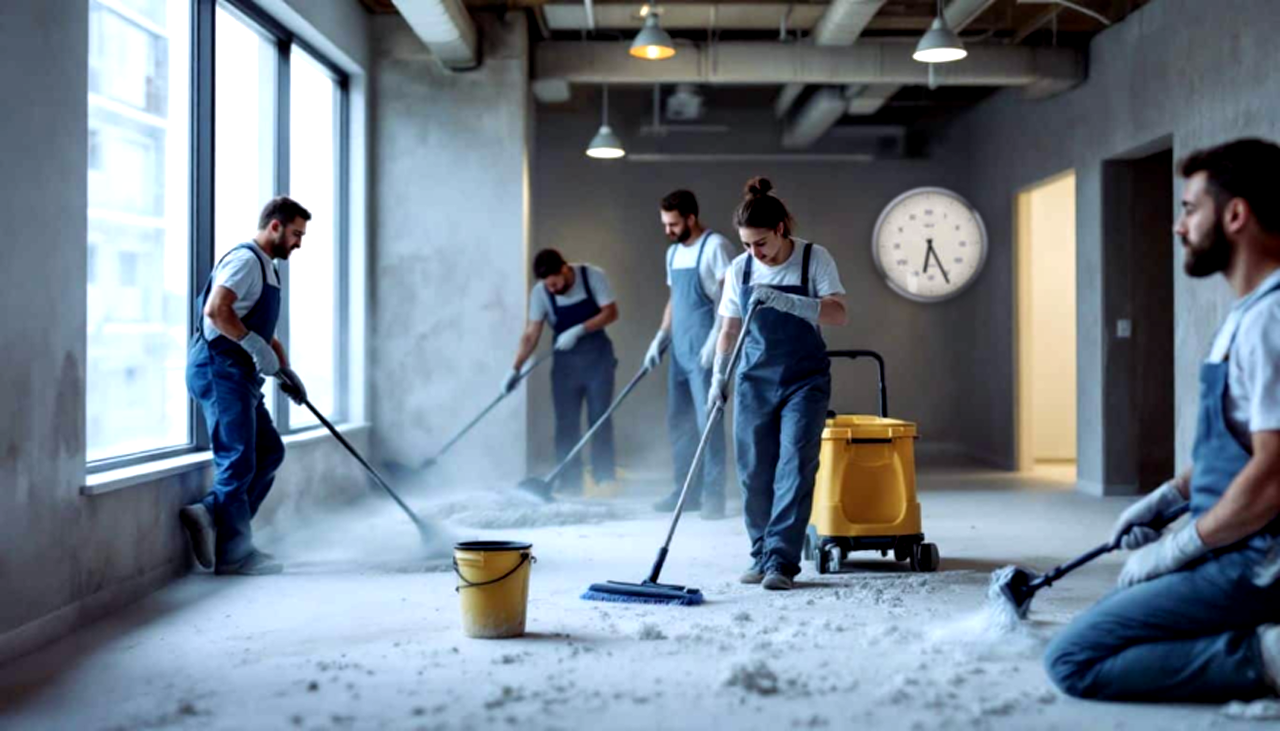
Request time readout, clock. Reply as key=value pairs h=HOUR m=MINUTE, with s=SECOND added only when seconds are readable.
h=6 m=26
